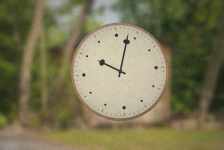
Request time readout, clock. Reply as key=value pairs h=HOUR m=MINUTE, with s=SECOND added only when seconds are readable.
h=10 m=3
